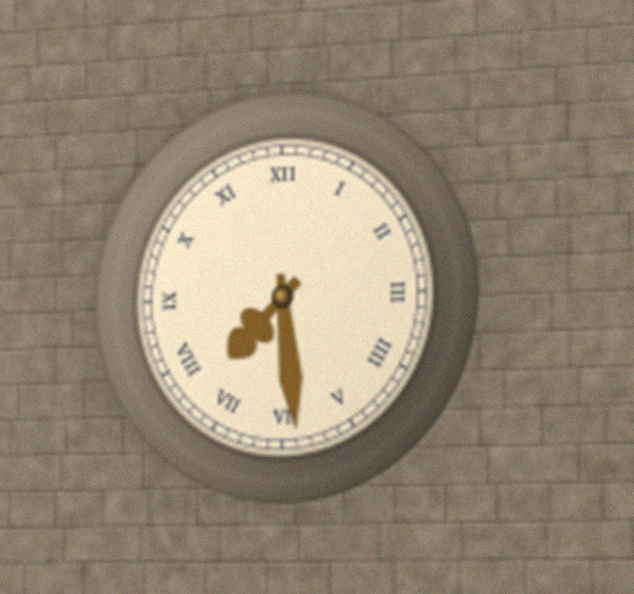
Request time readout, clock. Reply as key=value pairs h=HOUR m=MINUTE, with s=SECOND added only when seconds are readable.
h=7 m=29
